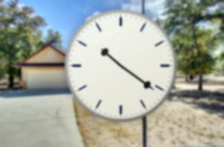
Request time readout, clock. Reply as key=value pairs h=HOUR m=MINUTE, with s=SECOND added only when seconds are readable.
h=10 m=21
